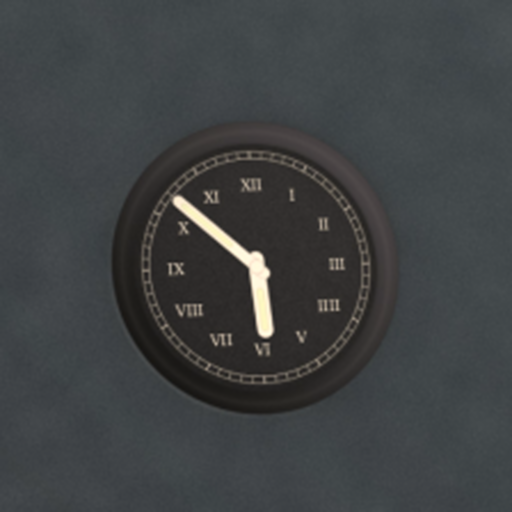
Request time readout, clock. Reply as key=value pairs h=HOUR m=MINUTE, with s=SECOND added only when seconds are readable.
h=5 m=52
